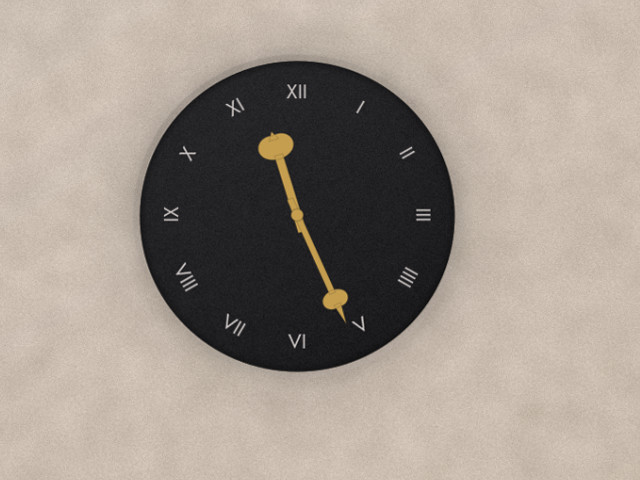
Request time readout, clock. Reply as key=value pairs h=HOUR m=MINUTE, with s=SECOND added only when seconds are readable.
h=11 m=26
